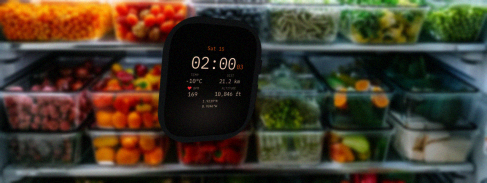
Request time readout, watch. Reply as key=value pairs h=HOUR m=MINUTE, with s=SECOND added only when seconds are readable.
h=2 m=0
